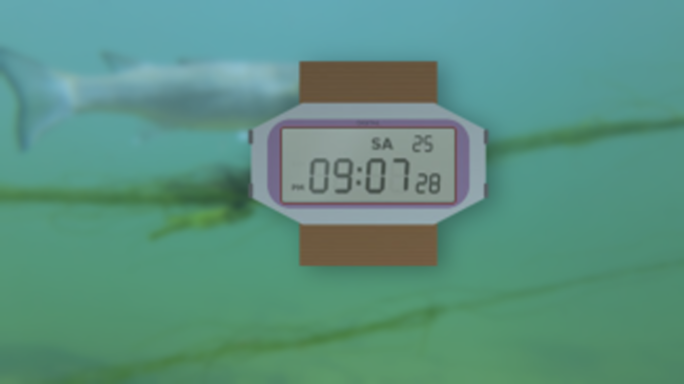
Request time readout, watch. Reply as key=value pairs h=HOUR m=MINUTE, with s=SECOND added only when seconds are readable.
h=9 m=7 s=28
